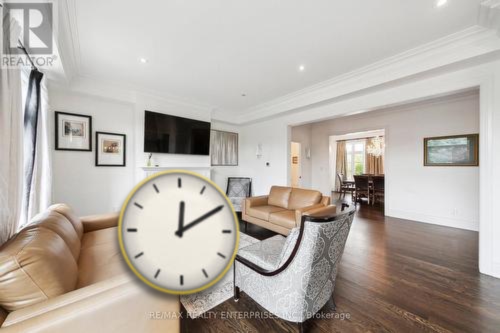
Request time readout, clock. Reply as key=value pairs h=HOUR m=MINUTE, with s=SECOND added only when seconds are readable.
h=12 m=10
